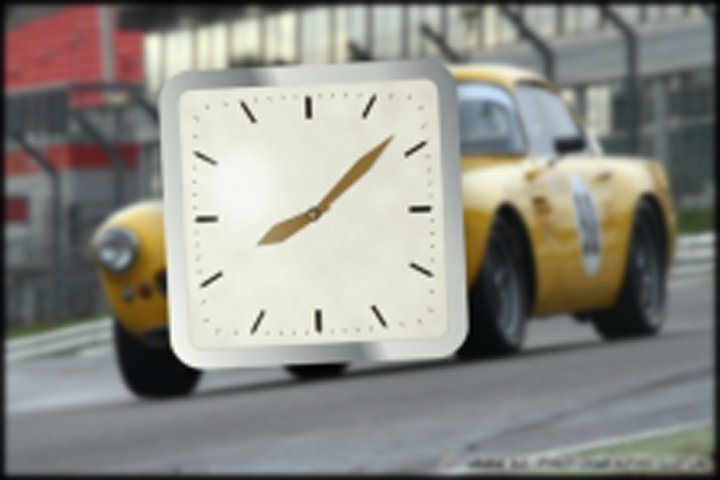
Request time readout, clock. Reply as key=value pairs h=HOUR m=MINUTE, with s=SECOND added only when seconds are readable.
h=8 m=8
